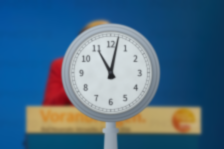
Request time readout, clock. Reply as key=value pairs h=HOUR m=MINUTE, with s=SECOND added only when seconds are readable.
h=11 m=2
